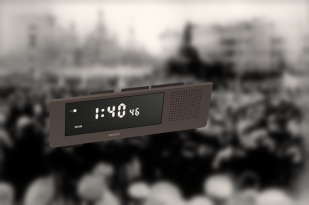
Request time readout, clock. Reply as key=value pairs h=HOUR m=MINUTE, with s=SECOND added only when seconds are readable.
h=1 m=40 s=46
